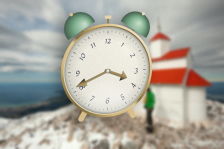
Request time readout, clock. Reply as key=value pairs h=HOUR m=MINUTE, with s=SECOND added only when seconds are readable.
h=3 m=41
